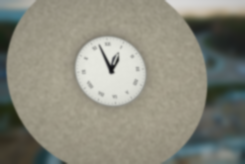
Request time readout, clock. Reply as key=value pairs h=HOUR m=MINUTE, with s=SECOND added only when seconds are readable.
h=12 m=57
